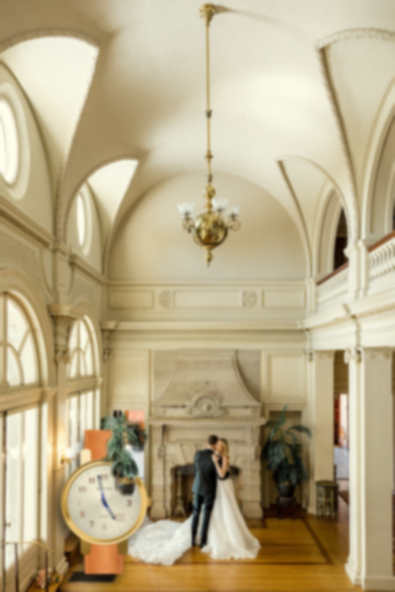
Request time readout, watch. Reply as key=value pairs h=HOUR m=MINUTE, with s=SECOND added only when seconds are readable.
h=4 m=58
